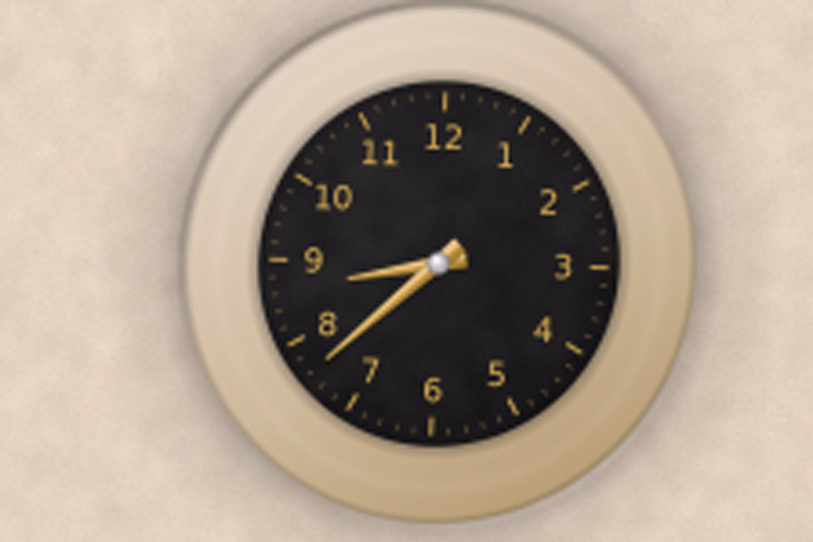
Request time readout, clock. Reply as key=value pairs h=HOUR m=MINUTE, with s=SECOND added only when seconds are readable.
h=8 m=38
